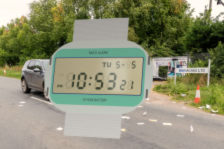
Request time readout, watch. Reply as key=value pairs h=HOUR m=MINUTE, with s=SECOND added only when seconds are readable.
h=10 m=53 s=21
